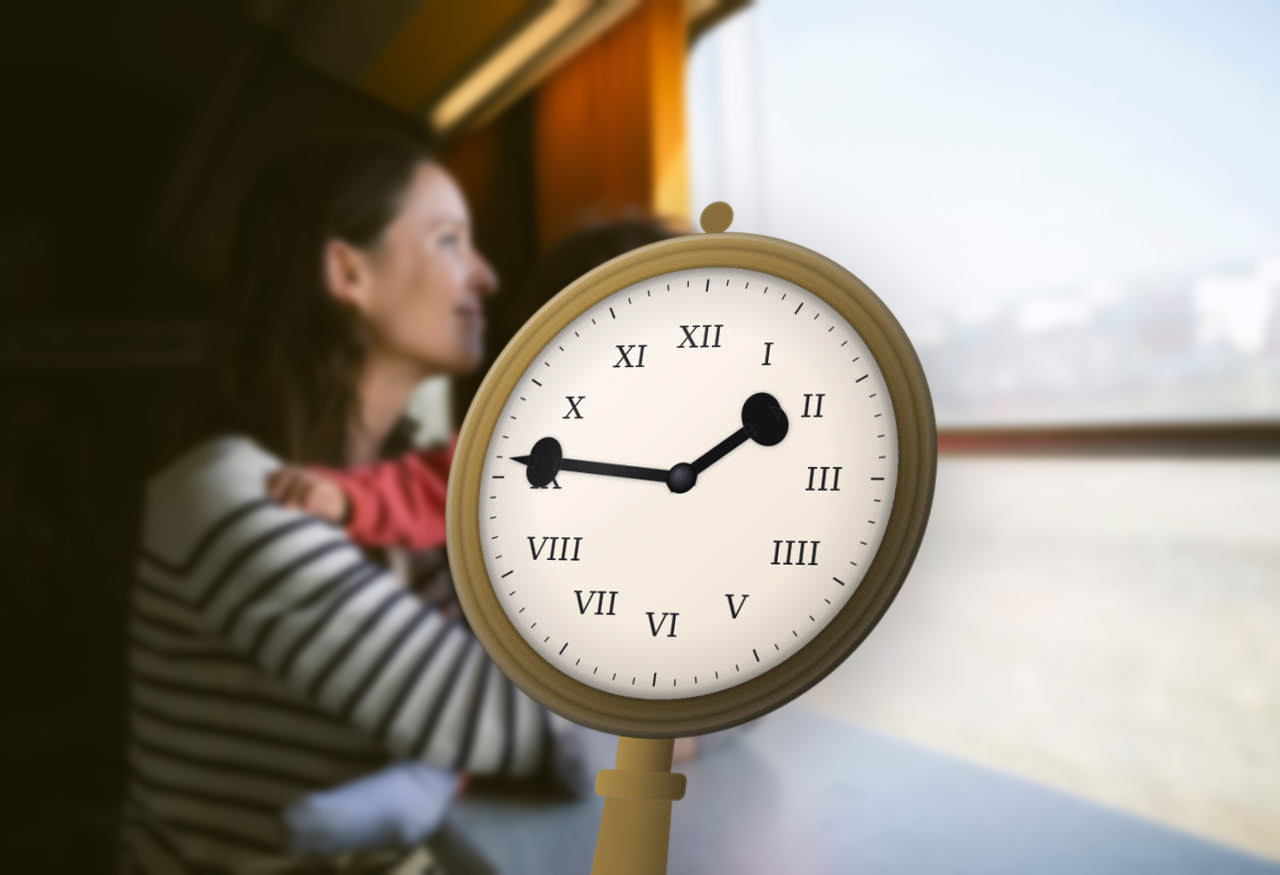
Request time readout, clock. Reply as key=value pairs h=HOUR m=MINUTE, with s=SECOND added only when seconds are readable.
h=1 m=46
